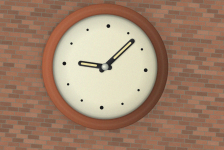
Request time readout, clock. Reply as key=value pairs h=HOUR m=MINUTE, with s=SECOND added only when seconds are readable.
h=9 m=7
